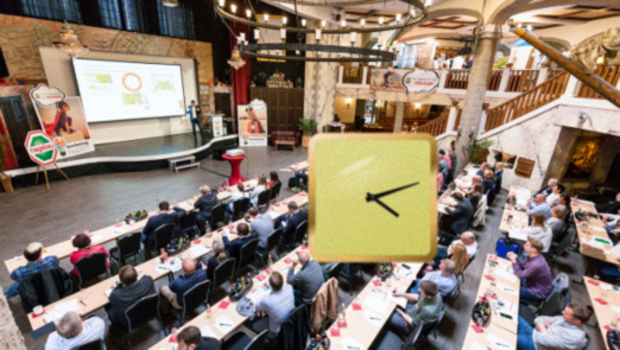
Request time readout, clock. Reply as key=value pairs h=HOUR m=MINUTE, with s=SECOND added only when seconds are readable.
h=4 m=12
